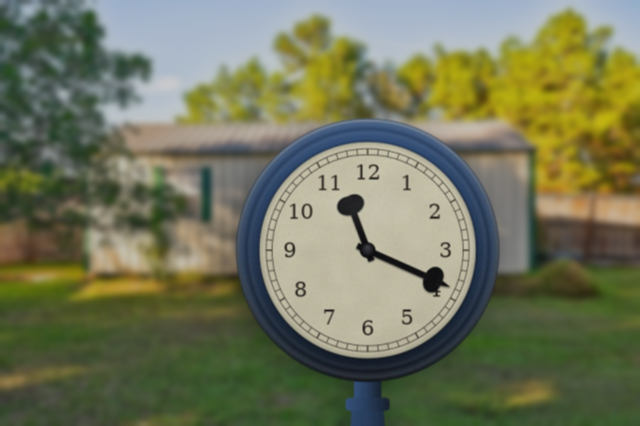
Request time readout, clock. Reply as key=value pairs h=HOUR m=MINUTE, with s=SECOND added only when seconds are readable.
h=11 m=19
